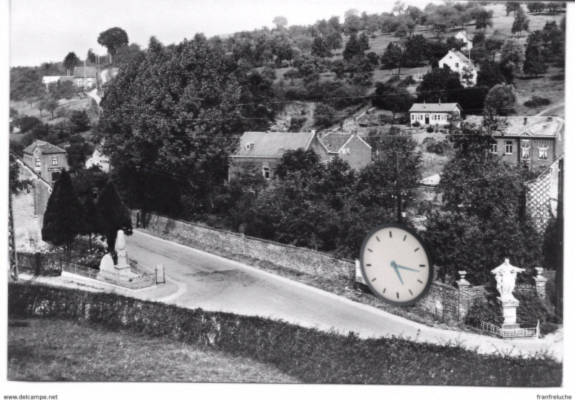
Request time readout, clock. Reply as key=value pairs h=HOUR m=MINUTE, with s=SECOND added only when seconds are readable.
h=5 m=17
